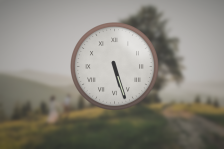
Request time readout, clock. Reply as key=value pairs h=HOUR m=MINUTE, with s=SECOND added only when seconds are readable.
h=5 m=27
